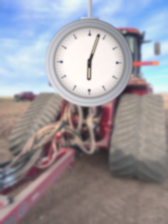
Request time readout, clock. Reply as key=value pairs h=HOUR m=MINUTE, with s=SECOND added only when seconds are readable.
h=6 m=3
